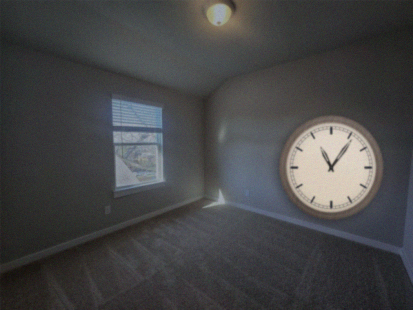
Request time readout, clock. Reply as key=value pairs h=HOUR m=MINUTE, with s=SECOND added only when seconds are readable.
h=11 m=6
